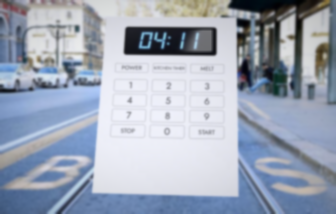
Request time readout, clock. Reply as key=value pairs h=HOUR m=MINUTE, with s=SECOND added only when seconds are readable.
h=4 m=11
